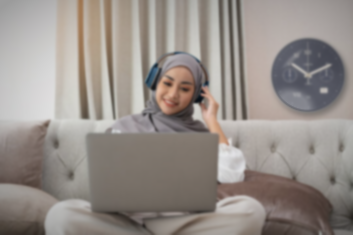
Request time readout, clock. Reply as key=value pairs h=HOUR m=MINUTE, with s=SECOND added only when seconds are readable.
h=10 m=11
